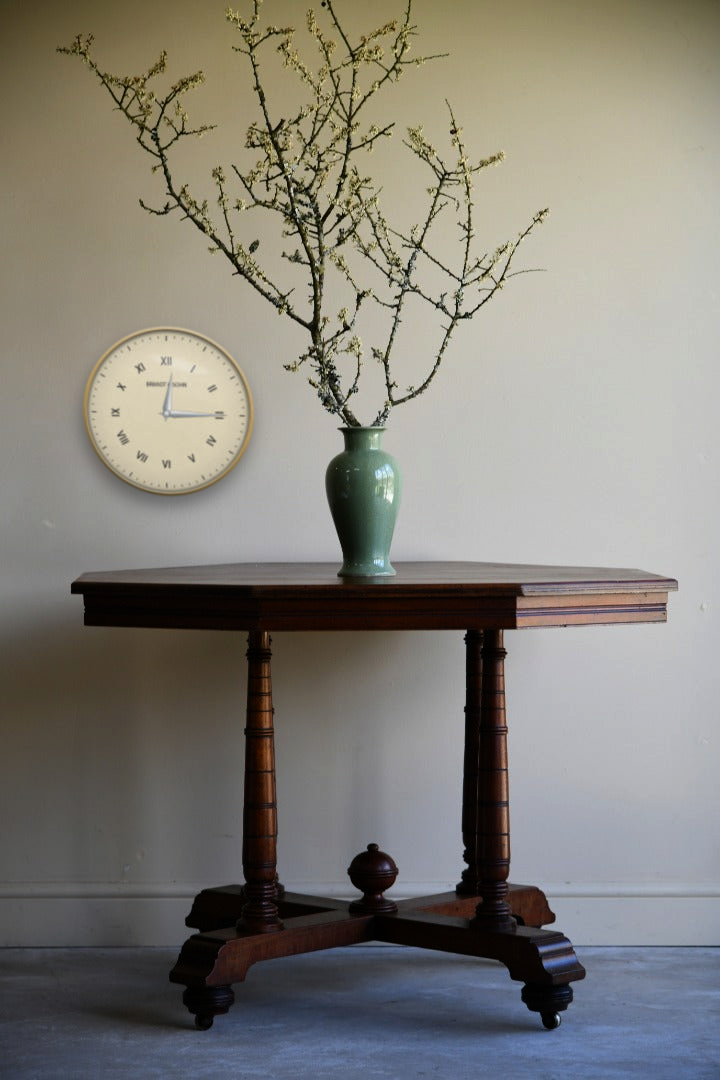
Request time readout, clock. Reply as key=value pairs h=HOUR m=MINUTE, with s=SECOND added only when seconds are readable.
h=12 m=15
